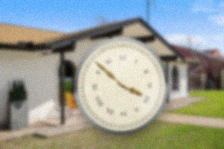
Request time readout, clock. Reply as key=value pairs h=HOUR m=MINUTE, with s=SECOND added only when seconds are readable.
h=3 m=52
